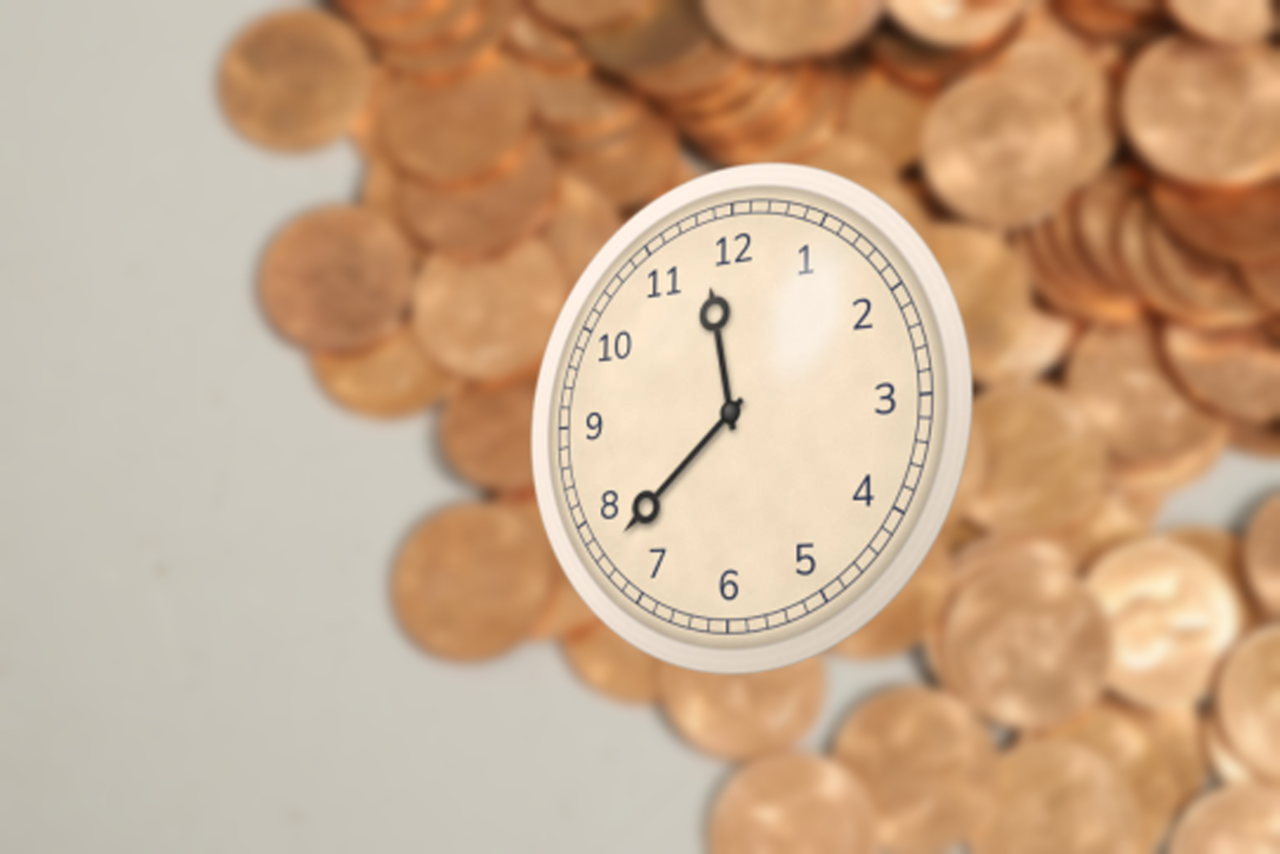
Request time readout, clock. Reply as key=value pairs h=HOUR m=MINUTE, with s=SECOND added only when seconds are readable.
h=11 m=38
